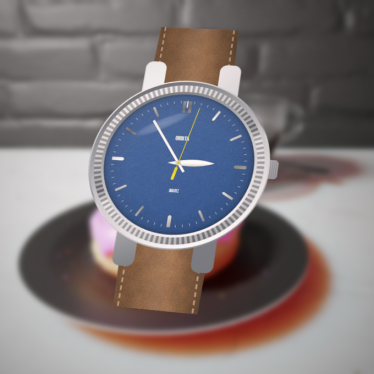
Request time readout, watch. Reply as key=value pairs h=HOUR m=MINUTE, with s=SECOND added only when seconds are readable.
h=2 m=54 s=2
